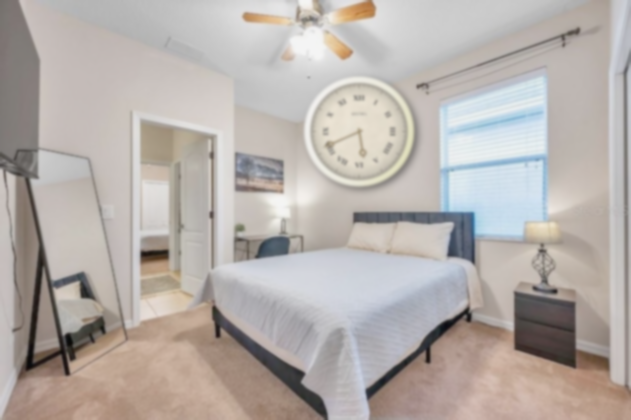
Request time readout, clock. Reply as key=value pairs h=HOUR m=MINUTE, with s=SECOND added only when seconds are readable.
h=5 m=41
